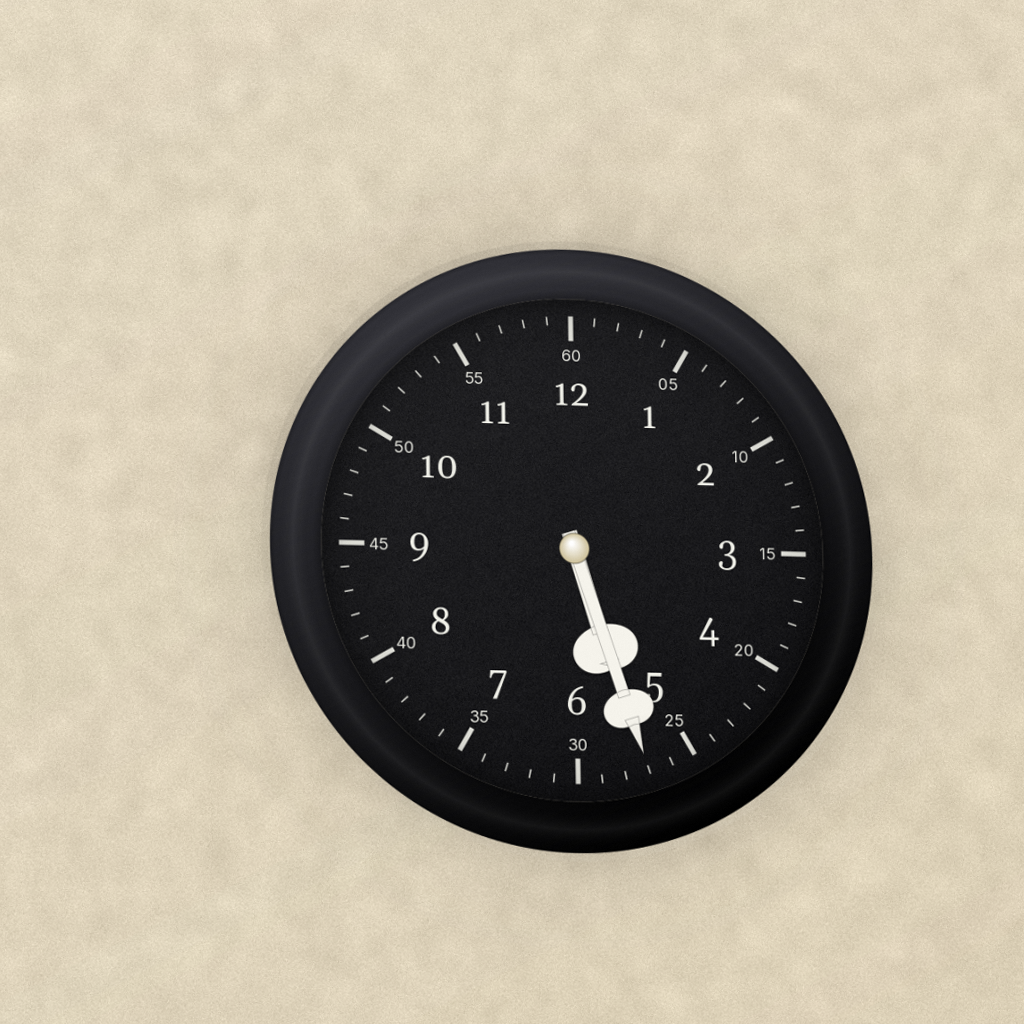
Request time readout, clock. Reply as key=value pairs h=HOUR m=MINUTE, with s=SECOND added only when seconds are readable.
h=5 m=27
